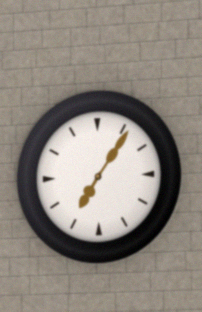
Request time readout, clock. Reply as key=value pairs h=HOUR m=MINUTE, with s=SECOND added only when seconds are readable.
h=7 m=6
